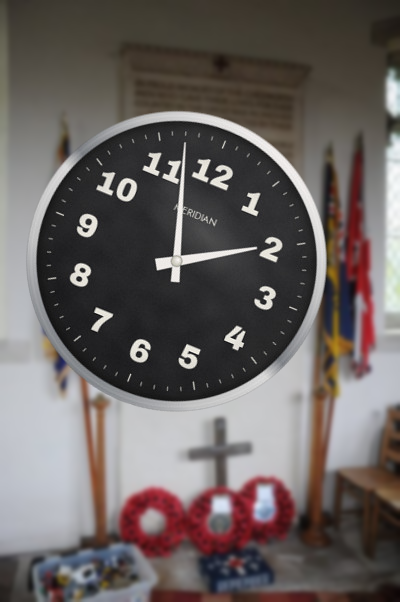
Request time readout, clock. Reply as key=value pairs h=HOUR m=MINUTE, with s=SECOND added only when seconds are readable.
h=1 m=57
